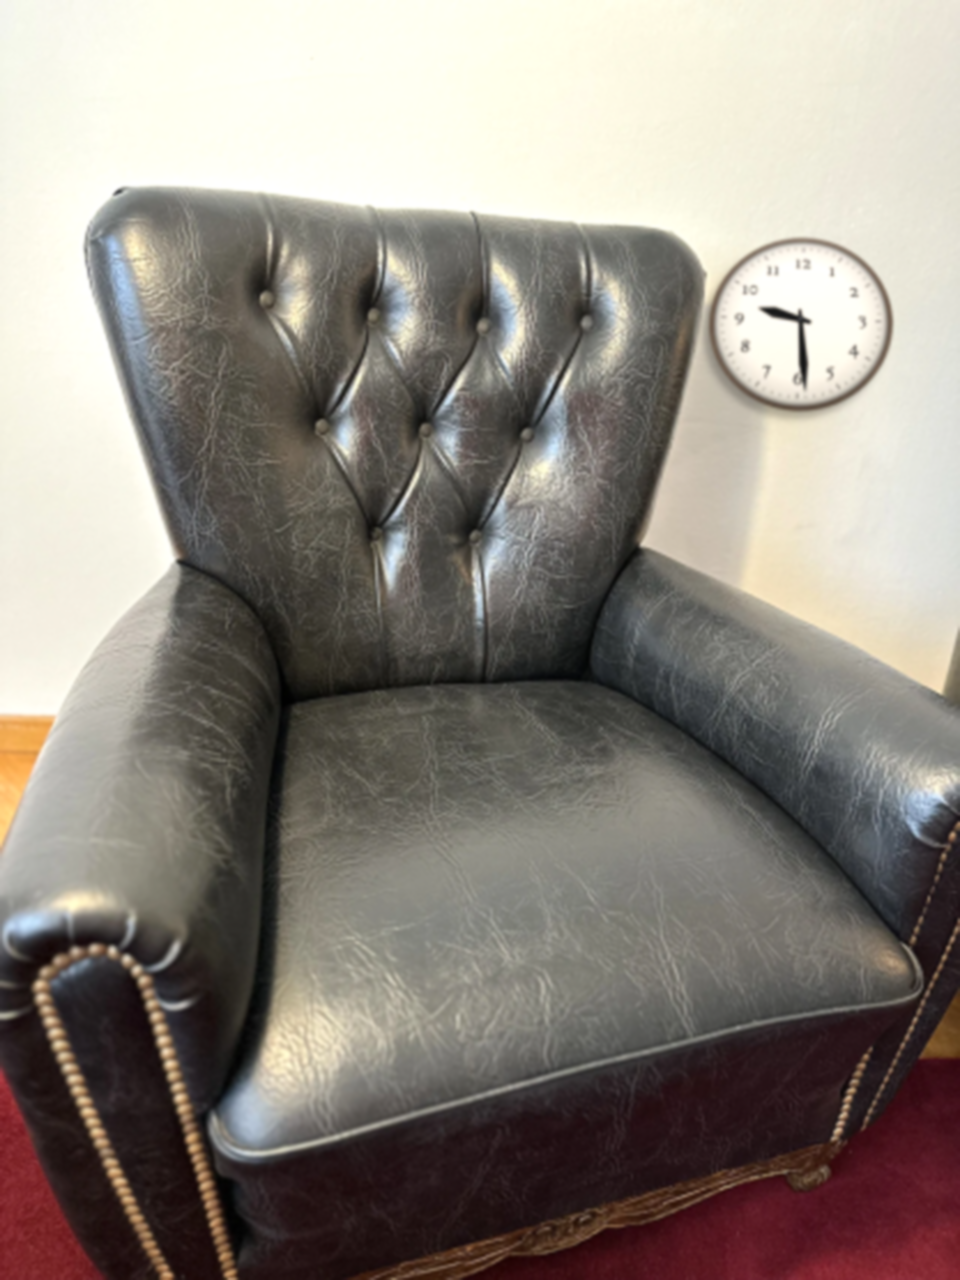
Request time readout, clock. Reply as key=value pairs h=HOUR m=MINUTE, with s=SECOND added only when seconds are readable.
h=9 m=29
